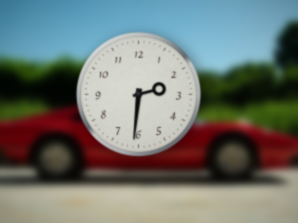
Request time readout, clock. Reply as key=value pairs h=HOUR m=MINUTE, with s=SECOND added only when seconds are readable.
h=2 m=31
